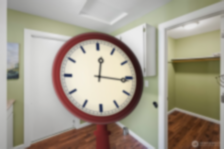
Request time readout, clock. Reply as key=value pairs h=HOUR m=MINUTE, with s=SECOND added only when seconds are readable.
h=12 m=16
